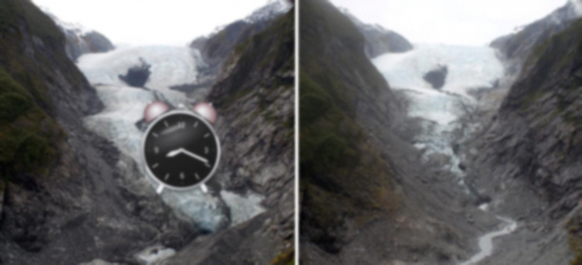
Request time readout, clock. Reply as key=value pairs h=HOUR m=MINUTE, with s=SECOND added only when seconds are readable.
h=8 m=19
